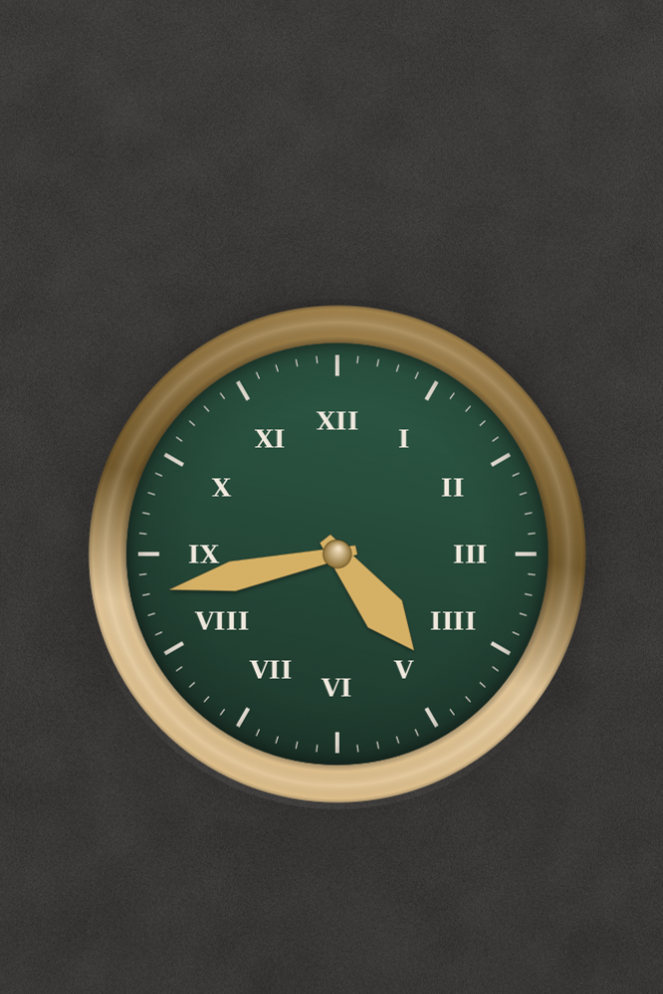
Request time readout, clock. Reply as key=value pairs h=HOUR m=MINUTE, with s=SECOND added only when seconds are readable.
h=4 m=43
